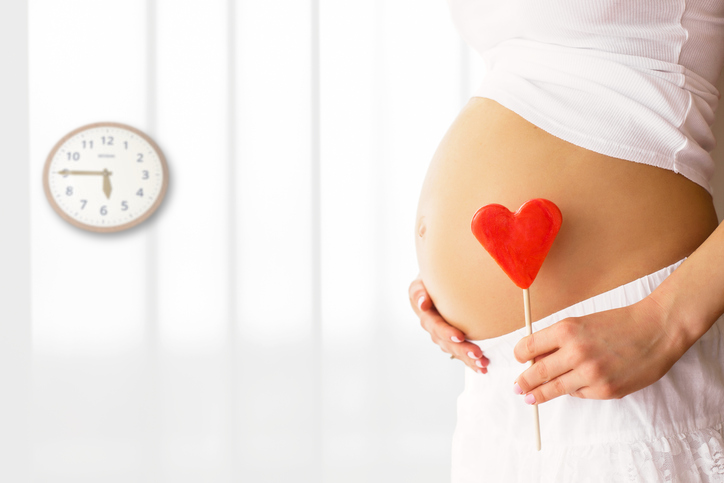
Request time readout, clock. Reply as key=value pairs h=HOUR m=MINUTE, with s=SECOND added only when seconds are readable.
h=5 m=45
